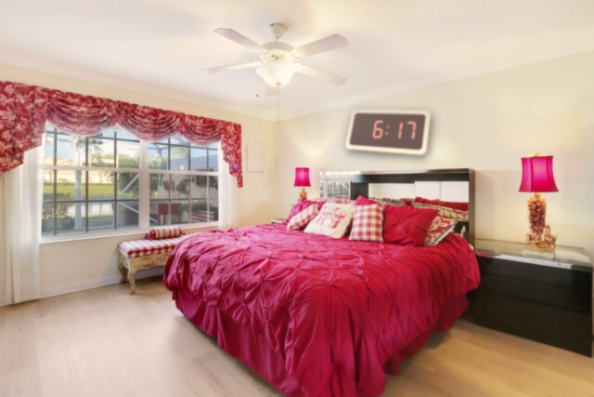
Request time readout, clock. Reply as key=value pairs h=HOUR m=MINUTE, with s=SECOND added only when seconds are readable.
h=6 m=17
